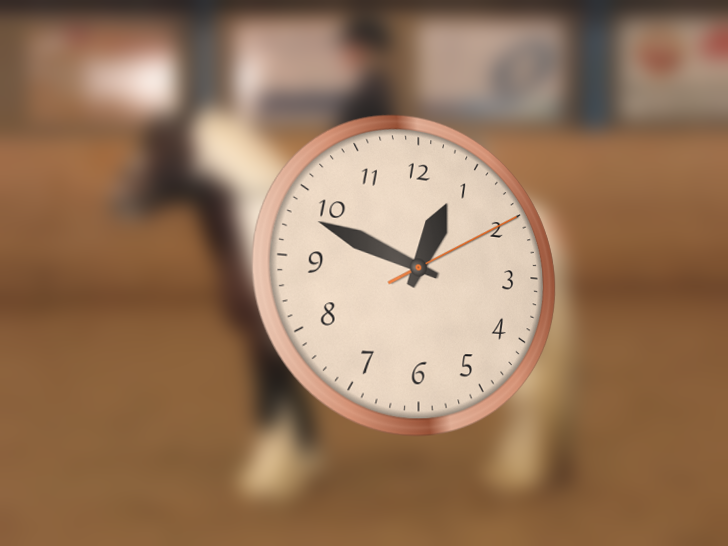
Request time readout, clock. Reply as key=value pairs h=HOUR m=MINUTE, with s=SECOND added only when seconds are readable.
h=12 m=48 s=10
